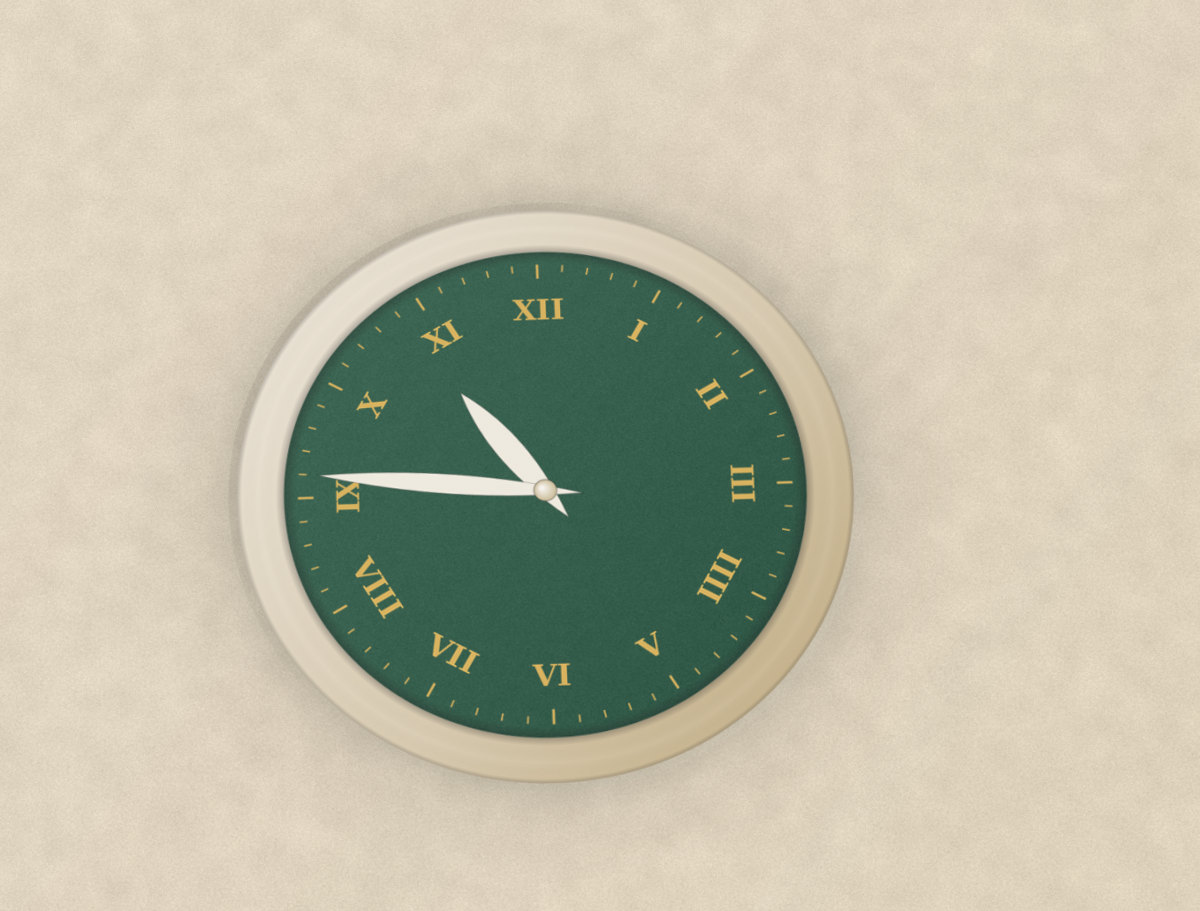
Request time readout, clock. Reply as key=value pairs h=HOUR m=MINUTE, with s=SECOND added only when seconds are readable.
h=10 m=46
